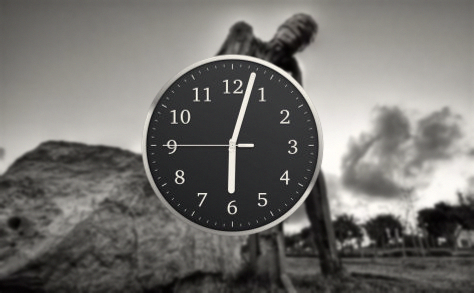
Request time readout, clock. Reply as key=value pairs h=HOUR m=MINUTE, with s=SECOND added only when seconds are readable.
h=6 m=2 s=45
